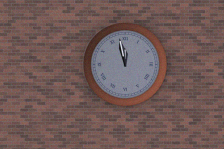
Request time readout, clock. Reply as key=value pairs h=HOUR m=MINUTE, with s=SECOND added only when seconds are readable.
h=11 m=58
